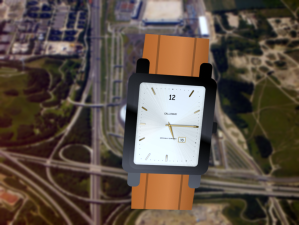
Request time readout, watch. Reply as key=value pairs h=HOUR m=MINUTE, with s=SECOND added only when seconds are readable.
h=5 m=15
